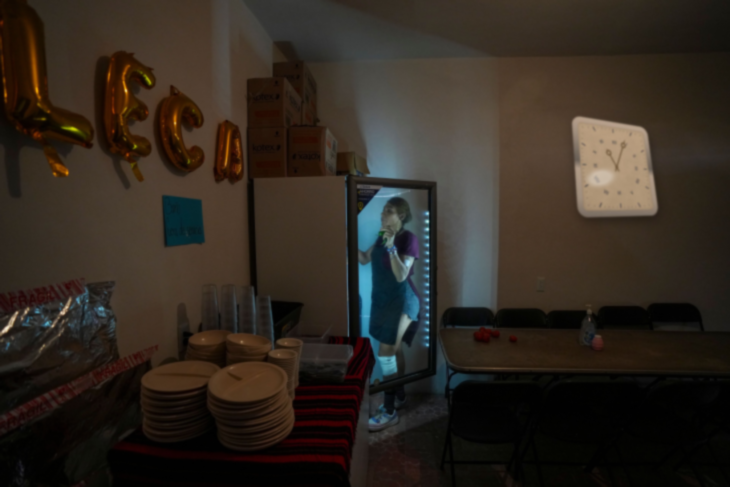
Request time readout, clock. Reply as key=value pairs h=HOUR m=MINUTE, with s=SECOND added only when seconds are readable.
h=11 m=4
